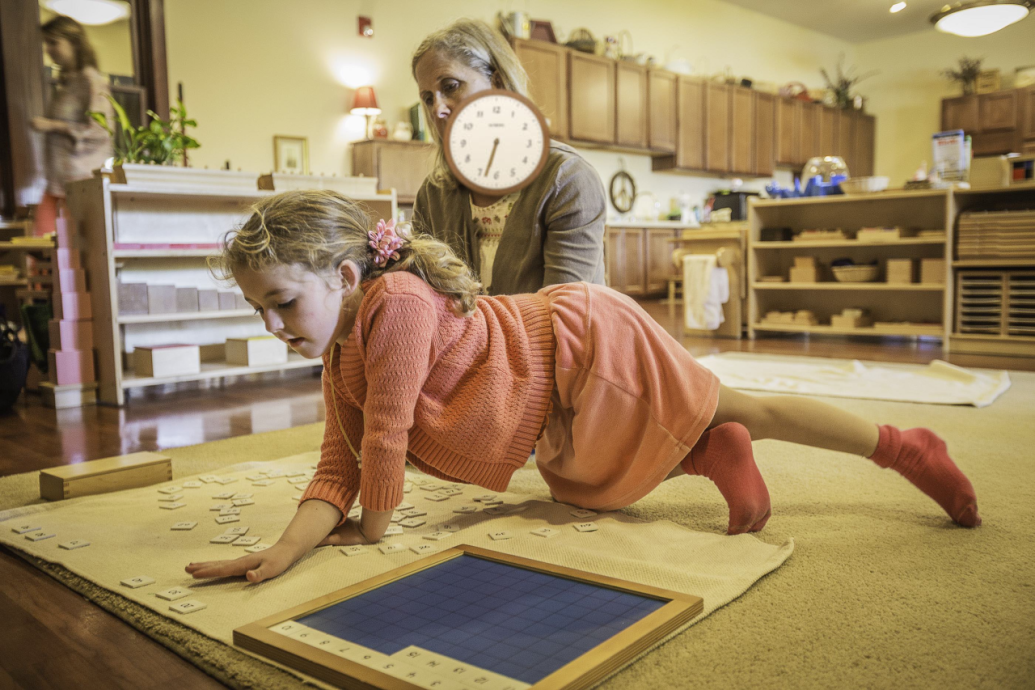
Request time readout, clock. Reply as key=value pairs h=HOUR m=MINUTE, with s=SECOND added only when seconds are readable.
h=6 m=33
